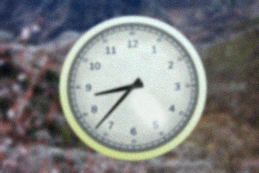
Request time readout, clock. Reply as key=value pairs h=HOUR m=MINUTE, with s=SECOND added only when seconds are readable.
h=8 m=37
